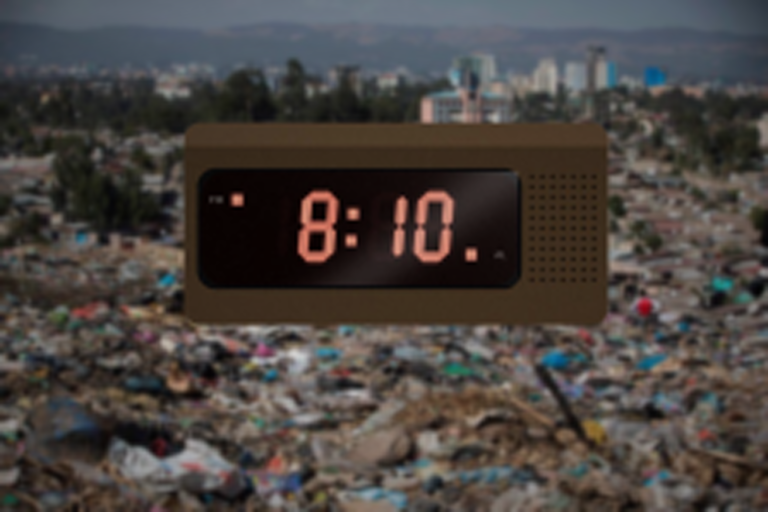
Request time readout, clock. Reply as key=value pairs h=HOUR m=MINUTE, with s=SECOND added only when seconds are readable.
h=8 m=10
